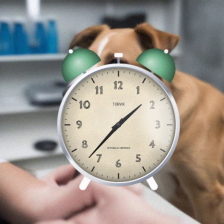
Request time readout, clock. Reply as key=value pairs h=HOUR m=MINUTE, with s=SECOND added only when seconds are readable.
h=1 m=37
